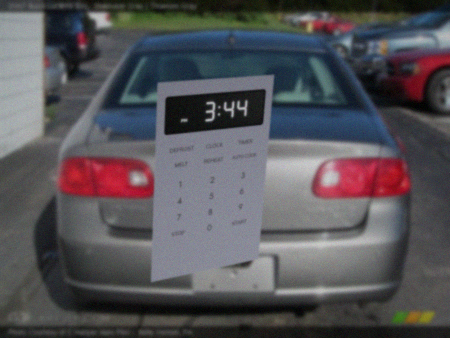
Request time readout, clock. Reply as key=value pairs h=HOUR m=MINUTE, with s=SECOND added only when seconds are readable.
h=3 m=44
